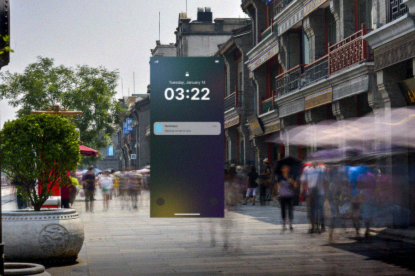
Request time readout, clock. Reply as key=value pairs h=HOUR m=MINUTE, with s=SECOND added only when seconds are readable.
h=3 m=22
